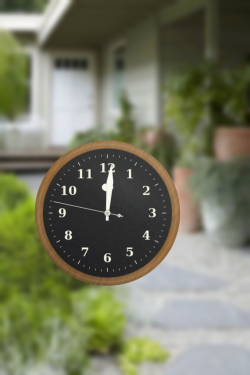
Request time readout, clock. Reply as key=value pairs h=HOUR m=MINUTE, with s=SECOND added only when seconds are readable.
h=12 m=0 s=47
